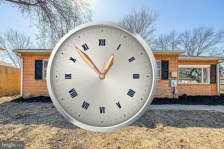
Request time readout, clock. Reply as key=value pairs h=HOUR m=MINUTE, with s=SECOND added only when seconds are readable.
h=12 m=53
